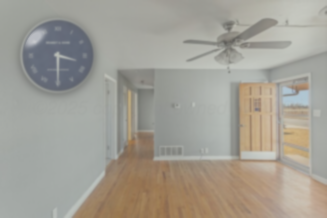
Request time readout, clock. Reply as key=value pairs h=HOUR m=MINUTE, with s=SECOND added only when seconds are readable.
h=3 m=30
